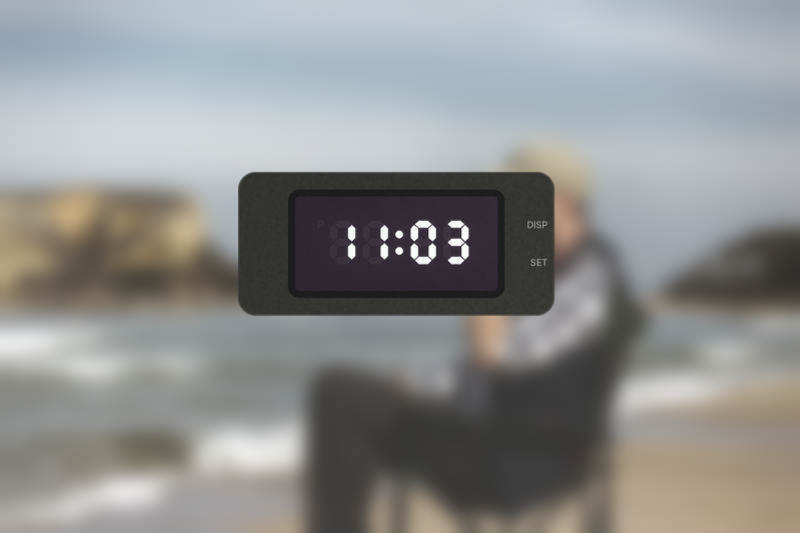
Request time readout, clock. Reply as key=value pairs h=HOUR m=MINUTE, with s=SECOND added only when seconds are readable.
h=11 m=3
